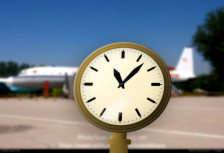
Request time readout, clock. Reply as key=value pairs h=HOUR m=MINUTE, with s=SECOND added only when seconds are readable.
h=11 m=7
